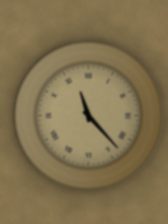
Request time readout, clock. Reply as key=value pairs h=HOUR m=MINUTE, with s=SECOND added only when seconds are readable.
h=11 m=23
